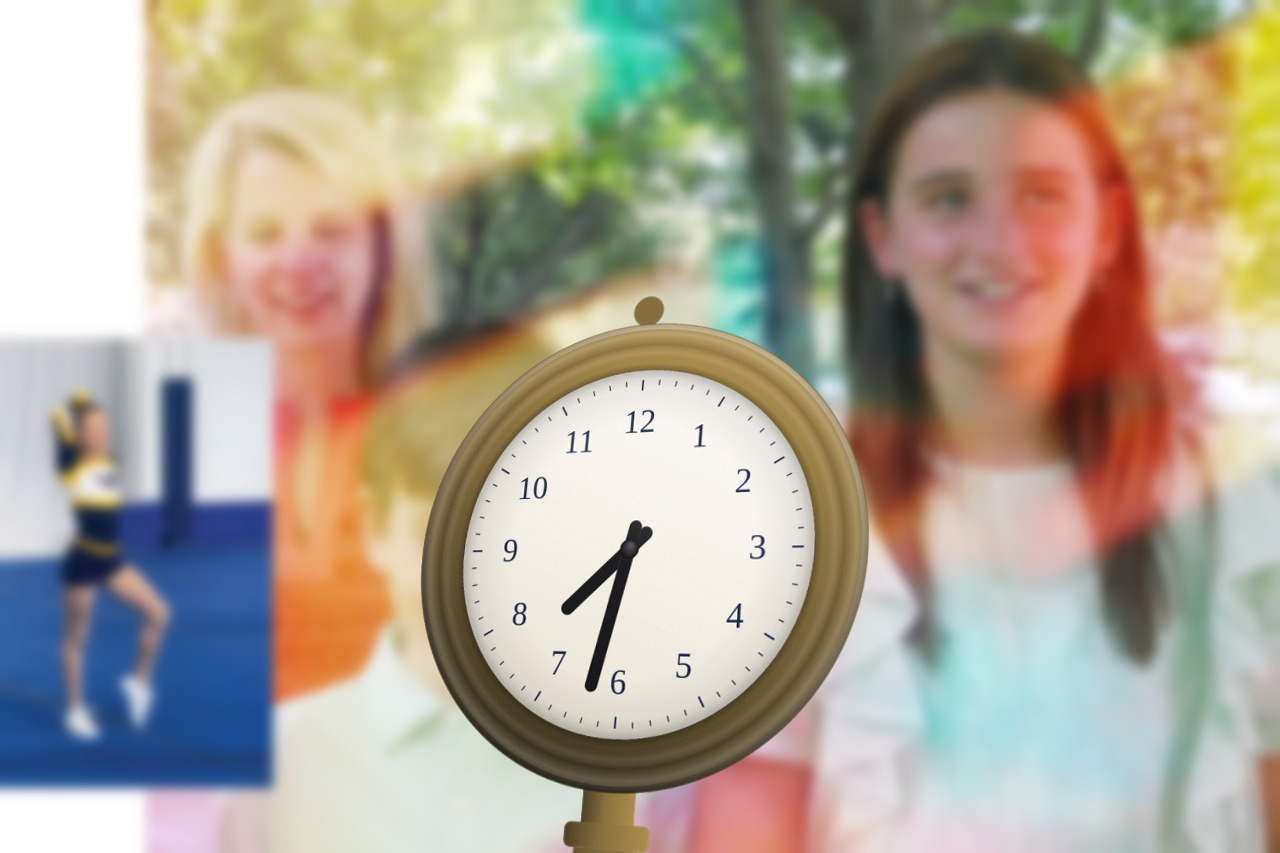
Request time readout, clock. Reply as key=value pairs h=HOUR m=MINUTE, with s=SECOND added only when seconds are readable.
h=7 m=32
